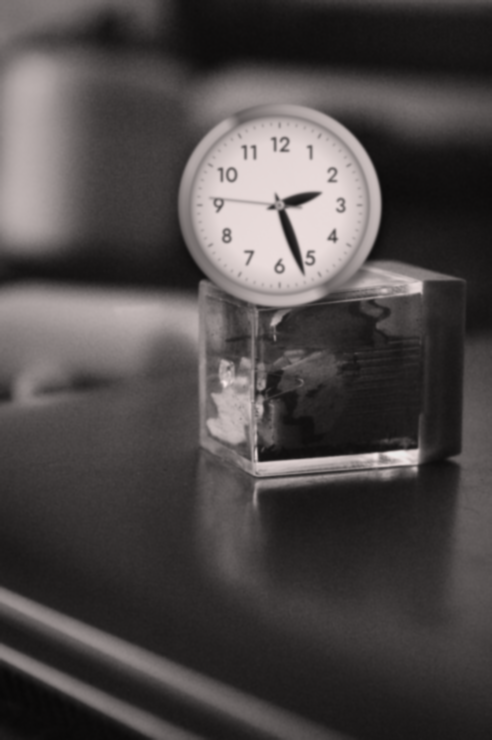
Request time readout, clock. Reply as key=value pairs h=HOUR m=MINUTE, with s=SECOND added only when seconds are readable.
h=2 m=26 s=46
